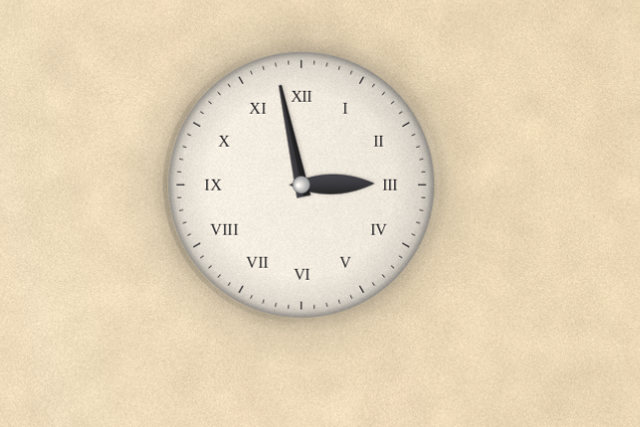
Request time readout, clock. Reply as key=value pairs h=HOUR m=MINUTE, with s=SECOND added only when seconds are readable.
h=2 m=58
